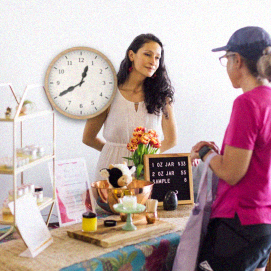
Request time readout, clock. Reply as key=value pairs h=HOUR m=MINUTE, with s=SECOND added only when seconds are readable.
h=12 m=40
